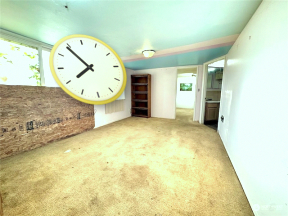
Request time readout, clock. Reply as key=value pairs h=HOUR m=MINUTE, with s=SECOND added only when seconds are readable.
h=7 m=54
